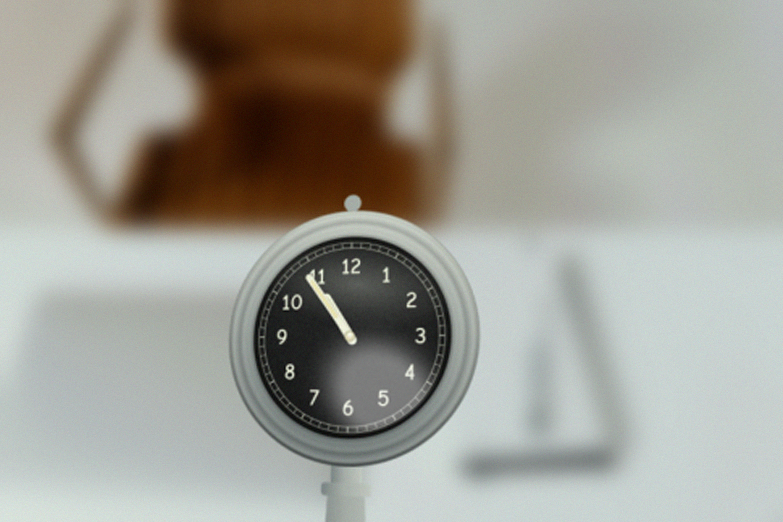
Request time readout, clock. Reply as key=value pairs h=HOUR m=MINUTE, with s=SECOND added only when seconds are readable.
h=10 m=54
